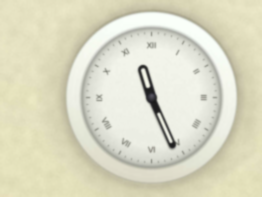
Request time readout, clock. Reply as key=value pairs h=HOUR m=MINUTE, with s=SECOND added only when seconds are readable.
h=11 m=26
